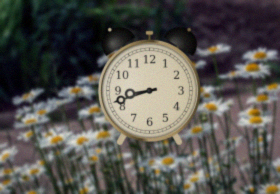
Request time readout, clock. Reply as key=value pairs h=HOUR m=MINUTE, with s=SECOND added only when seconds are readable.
h=8 m=42
